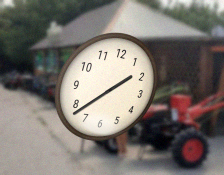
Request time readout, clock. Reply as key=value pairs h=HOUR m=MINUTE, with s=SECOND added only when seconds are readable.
h=1 m=38
